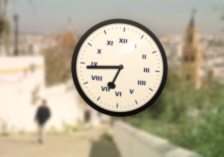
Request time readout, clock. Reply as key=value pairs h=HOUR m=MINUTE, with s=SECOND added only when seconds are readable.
h=6 m=44
